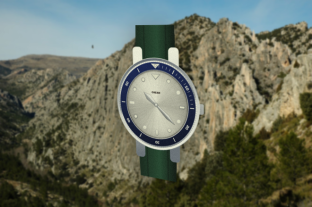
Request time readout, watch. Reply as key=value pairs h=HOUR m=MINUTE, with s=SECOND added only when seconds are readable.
h=10 m=22
